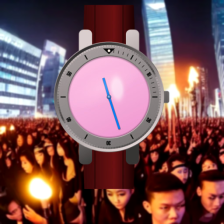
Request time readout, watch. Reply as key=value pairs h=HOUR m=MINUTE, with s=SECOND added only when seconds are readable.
h=11 m=27
